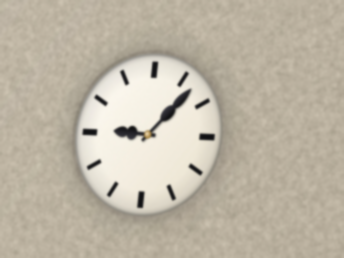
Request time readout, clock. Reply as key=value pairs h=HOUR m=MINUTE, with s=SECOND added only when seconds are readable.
h=9 m=7
